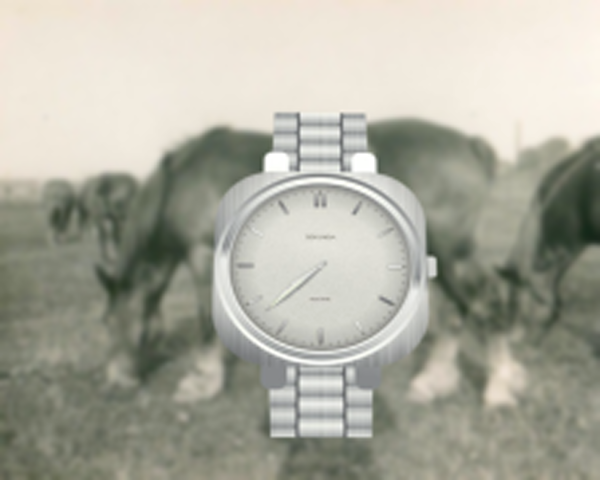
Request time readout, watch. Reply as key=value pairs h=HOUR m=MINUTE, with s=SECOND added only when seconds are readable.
h=7 m=38
